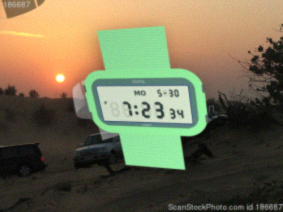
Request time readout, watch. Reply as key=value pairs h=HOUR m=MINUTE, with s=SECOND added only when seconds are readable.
h=7 m=23 s=34
